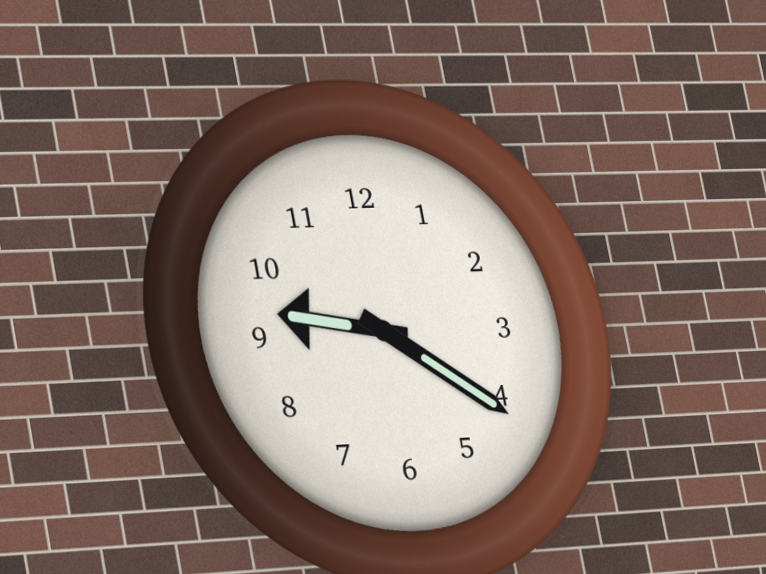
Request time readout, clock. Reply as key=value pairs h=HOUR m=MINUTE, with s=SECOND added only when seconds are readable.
h=9 m=21
